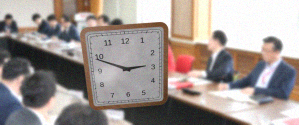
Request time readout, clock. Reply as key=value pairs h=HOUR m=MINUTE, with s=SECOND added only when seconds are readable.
h=2 m=49
